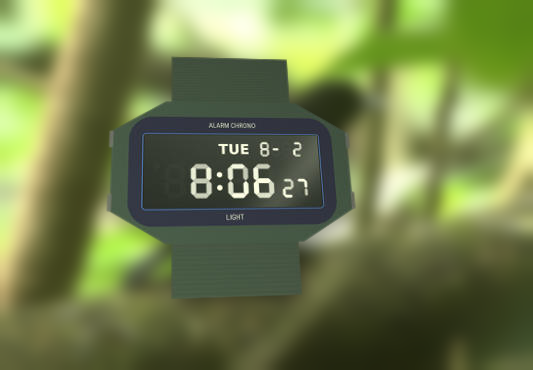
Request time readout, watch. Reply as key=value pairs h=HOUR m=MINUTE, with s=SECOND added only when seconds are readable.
h=8 m=6 s=27
